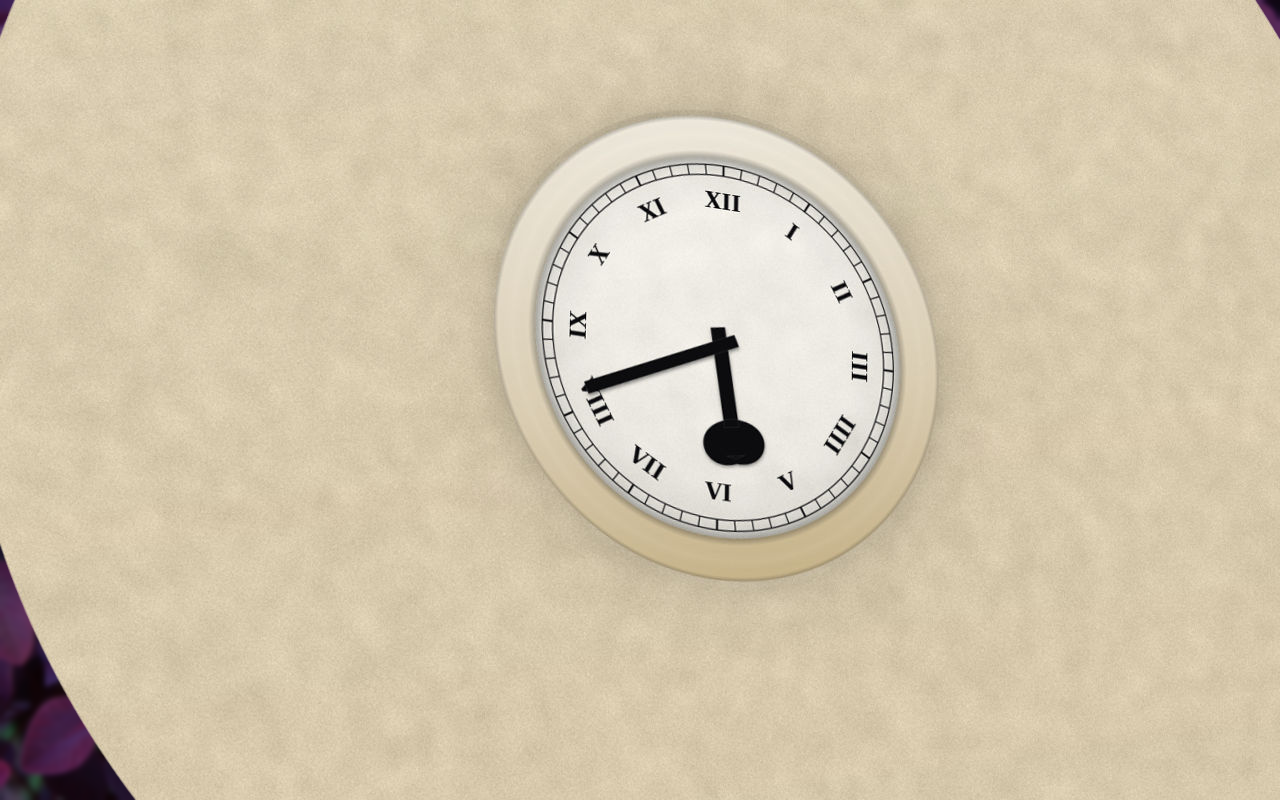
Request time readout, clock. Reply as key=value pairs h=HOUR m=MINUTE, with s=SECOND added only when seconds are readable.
h=5 m=41
